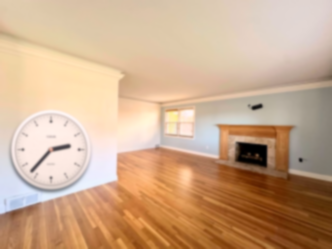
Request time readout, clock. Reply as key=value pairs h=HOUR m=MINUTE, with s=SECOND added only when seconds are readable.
h=2 m=37
